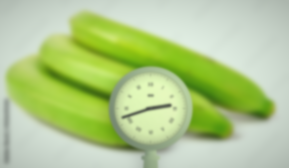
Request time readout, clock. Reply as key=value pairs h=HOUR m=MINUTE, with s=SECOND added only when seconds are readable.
h=2 m=42
